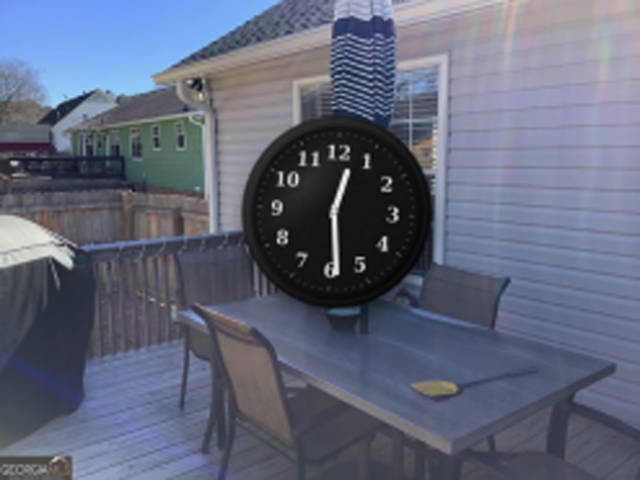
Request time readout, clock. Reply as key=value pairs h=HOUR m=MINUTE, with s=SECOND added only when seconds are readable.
h=12 m=29
